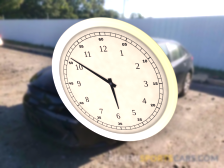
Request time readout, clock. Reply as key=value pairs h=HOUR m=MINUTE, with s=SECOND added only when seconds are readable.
h=5 m=51
